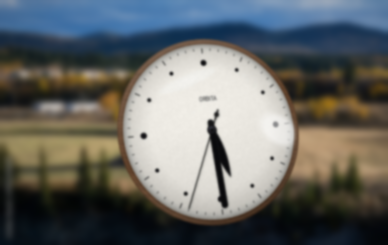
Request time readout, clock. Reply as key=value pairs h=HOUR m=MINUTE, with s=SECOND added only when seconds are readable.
h=5 m=29 s=34
